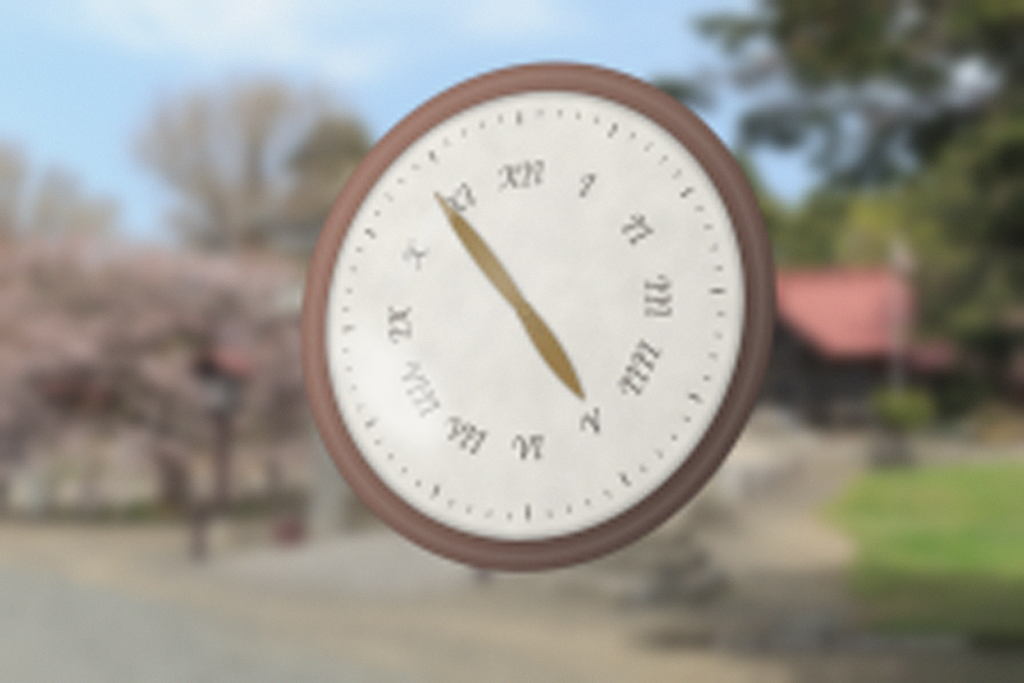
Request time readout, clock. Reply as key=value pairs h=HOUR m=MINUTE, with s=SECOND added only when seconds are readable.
h=4 m=54
